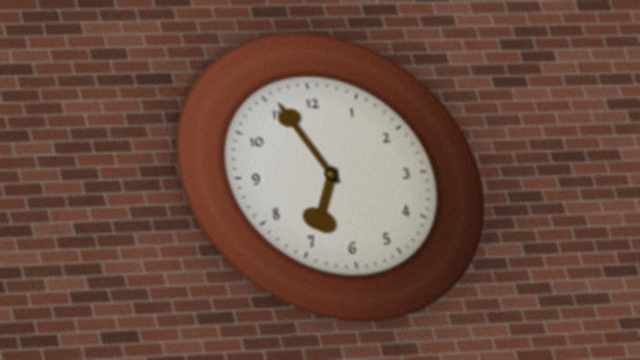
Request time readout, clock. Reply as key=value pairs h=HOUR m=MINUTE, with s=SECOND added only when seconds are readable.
h=6 m=56
